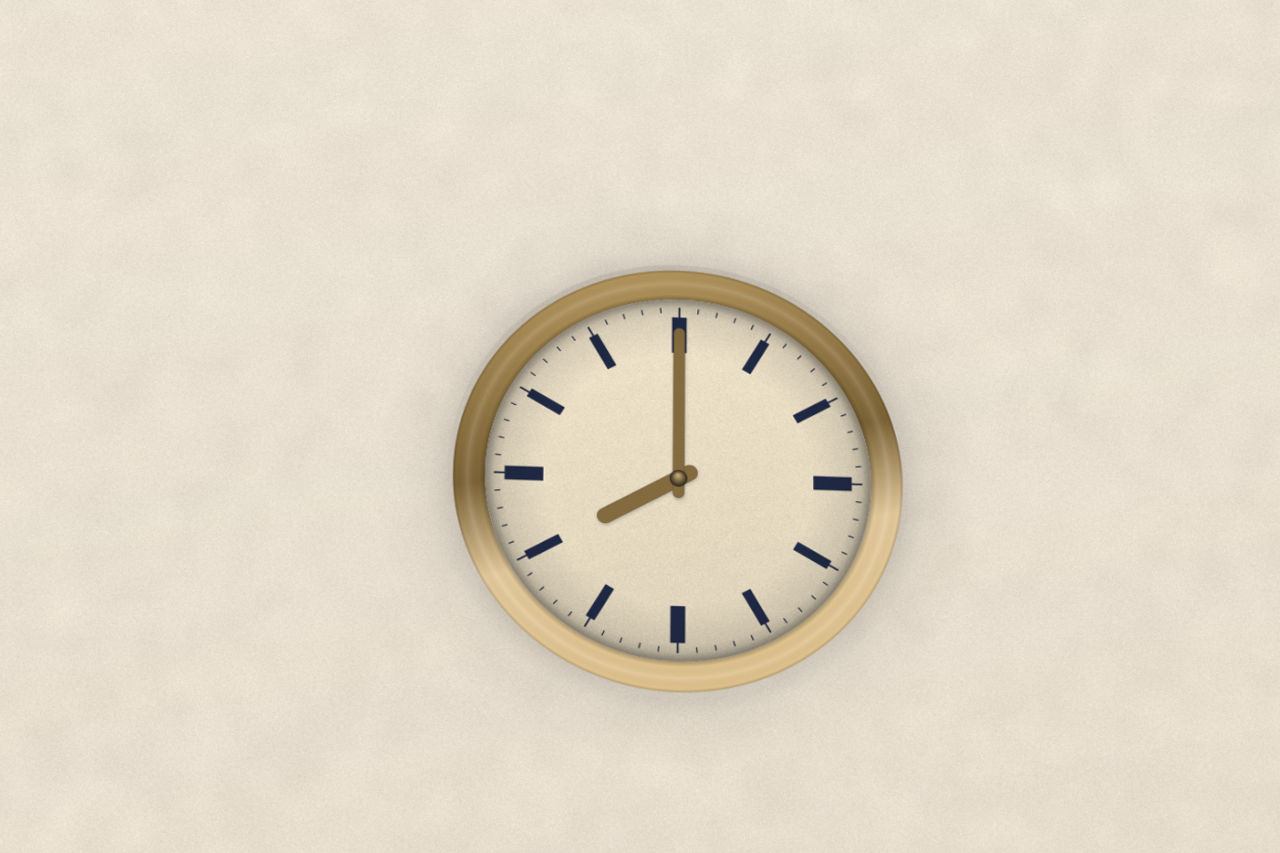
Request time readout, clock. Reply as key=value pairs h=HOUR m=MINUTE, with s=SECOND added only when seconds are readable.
h=8 m=0
